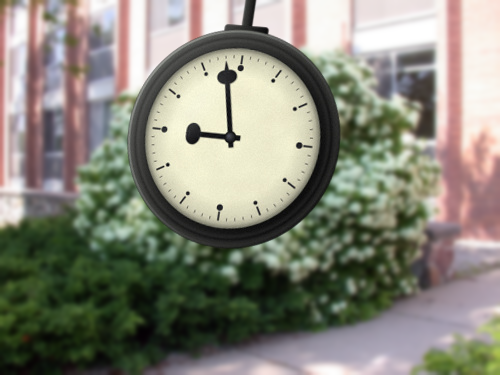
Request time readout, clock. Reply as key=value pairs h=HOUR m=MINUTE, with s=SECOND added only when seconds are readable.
h=8 m=58
